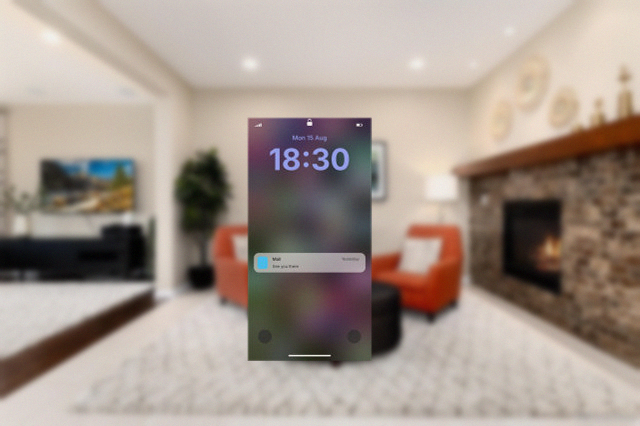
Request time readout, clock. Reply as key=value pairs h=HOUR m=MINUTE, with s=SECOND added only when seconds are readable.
h=18 m=30
